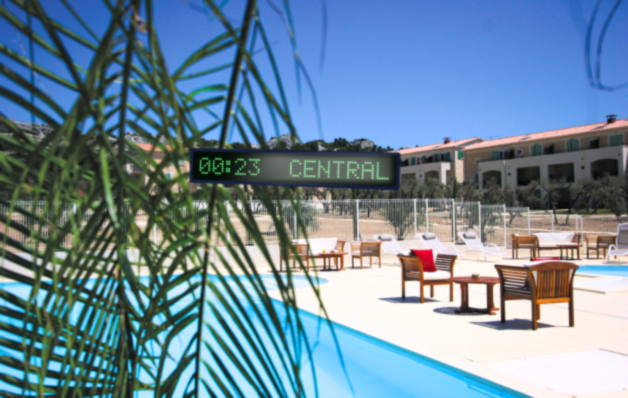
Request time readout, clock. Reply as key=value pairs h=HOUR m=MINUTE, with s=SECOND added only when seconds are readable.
h=0 m=23
